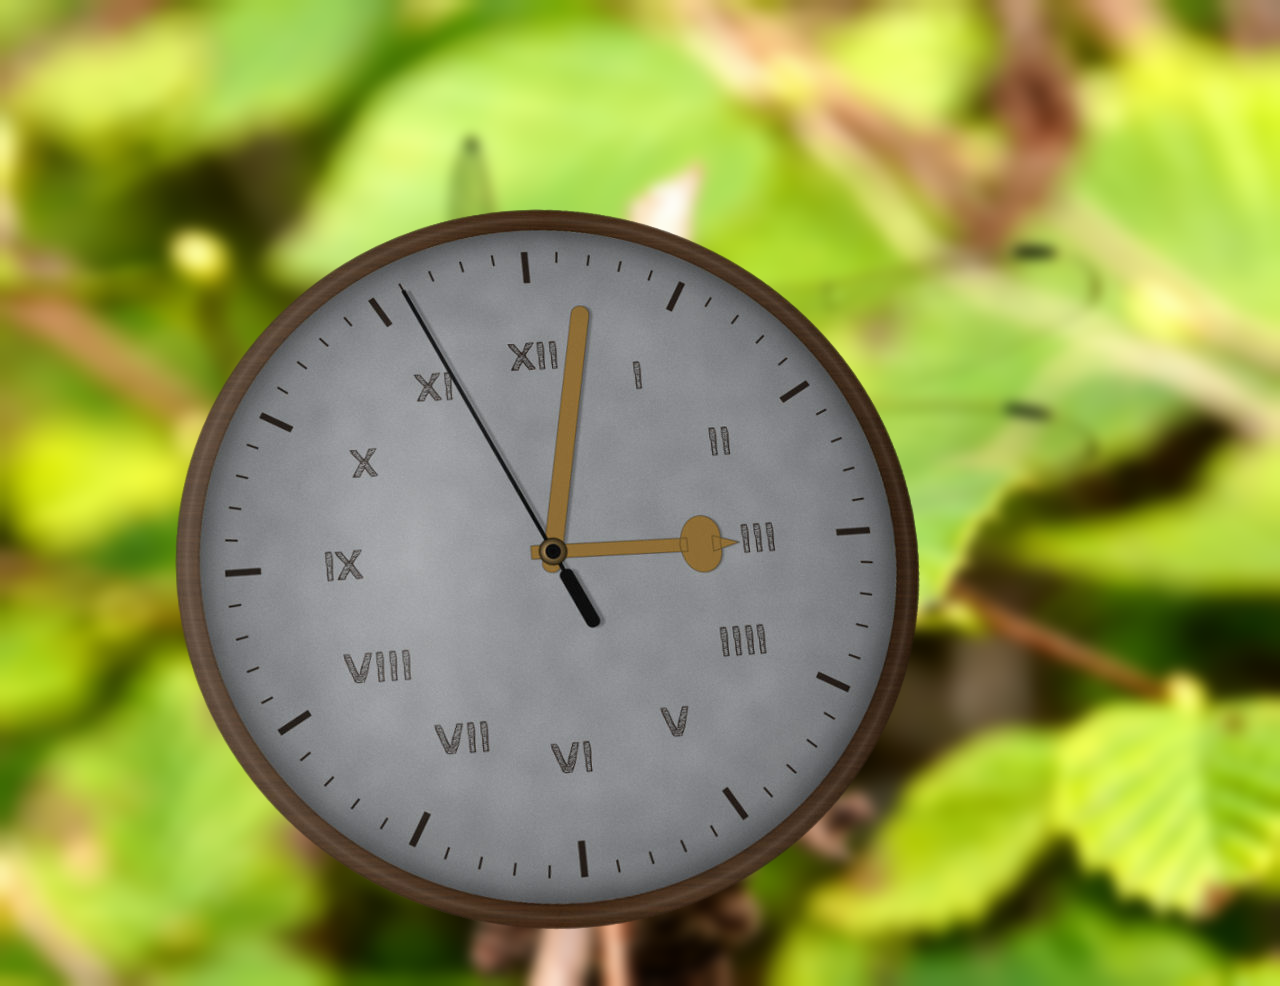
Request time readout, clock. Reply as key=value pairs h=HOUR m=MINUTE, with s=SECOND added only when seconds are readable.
h=3 m=1 s=56
